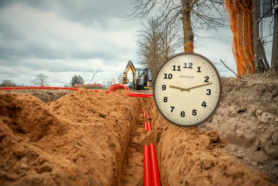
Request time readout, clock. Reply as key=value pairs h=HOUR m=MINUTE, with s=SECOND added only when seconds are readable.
h=9 m=12
